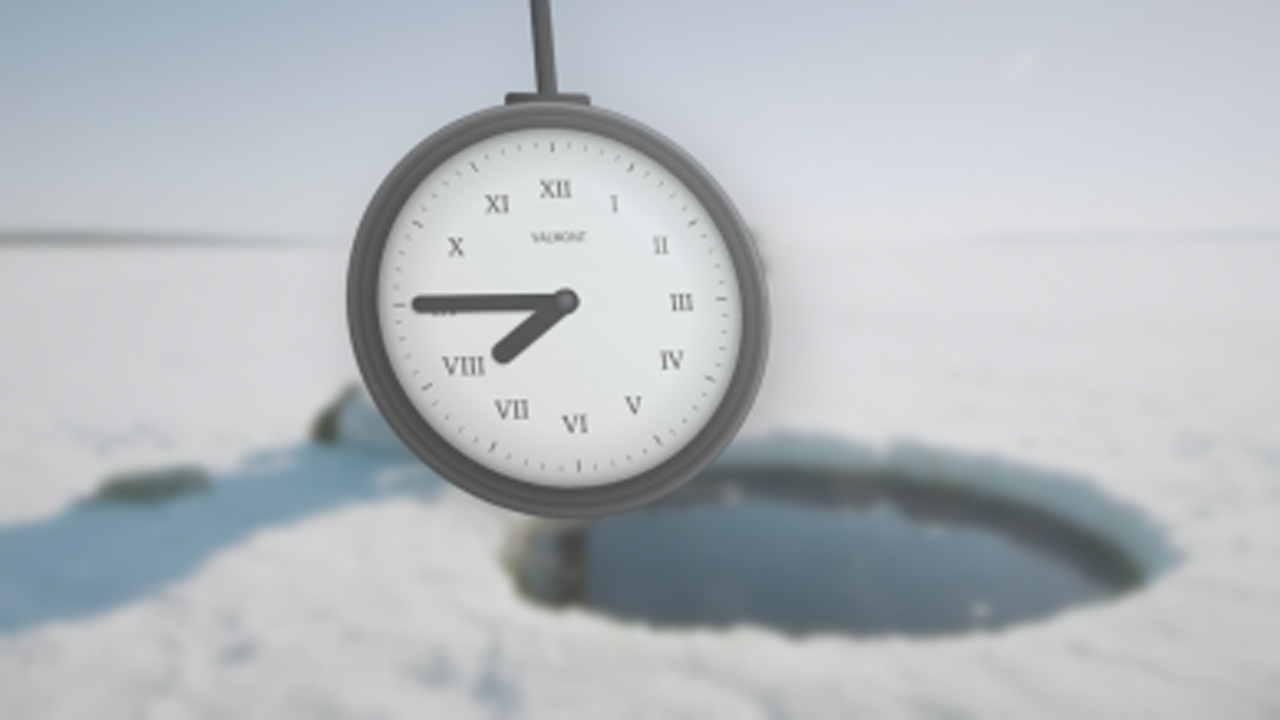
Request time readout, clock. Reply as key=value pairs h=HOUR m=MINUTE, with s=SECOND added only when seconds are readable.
h=7 m=45
